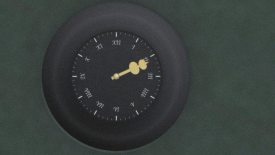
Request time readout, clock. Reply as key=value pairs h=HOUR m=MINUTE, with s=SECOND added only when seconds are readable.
h=2 m=11
